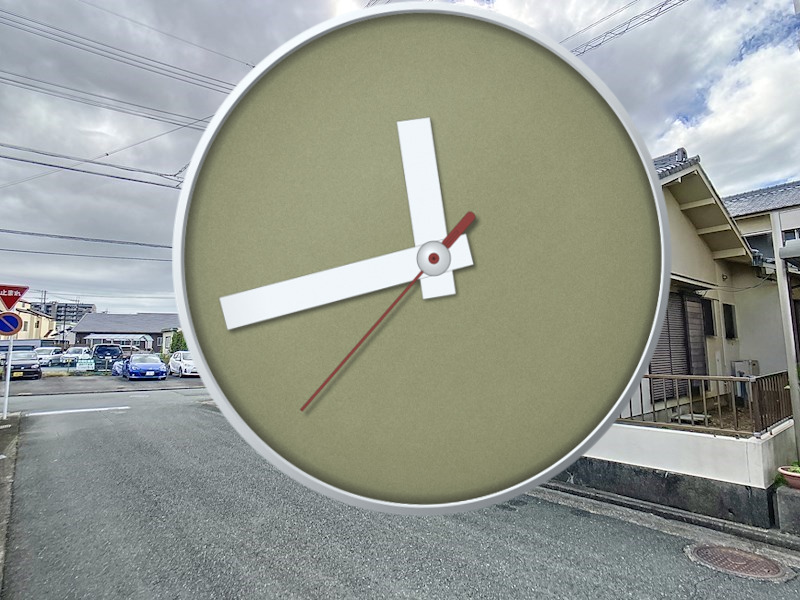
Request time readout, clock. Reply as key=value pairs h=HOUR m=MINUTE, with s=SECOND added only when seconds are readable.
h=11 m=42 s=37
